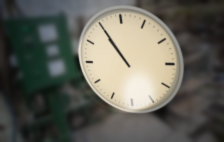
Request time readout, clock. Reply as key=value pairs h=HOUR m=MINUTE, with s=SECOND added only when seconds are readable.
h=10 m=55
